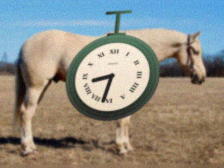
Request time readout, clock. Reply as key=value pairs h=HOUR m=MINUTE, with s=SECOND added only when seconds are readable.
h=8 m=32
